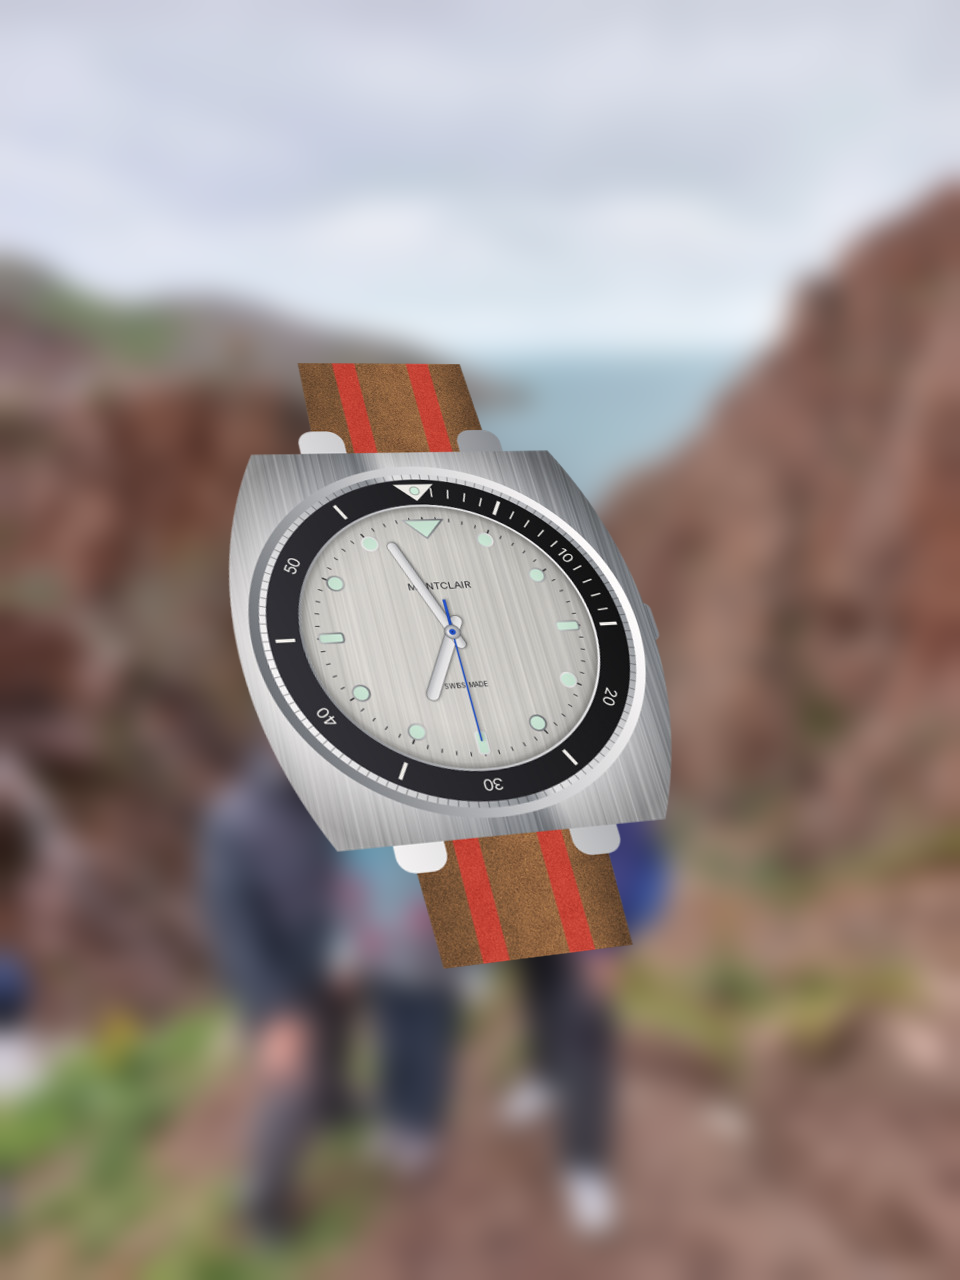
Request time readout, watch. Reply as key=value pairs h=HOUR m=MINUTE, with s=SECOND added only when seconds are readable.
h=6 m=56 s=30
